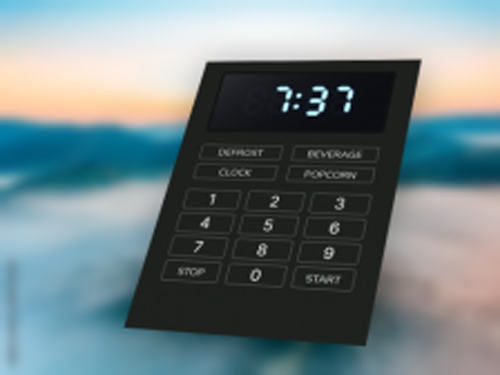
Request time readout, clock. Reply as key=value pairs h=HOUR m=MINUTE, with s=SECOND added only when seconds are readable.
h=7 m=37
